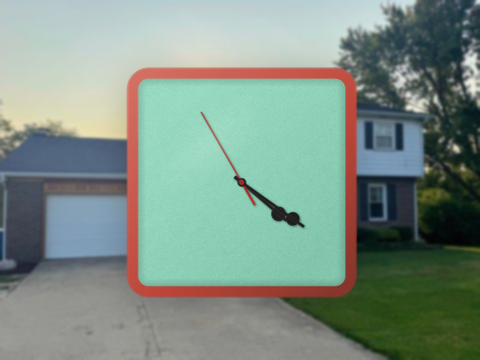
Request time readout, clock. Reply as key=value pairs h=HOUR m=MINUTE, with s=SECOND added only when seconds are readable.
h=4 m=20 s=55
